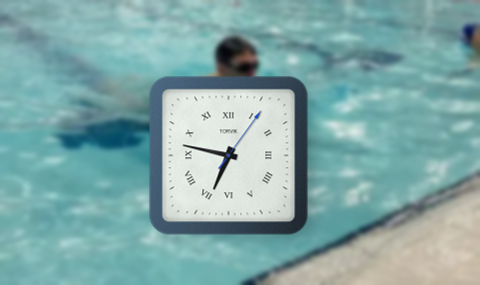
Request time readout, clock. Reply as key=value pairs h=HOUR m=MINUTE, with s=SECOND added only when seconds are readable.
h=6 m=47 s=6
